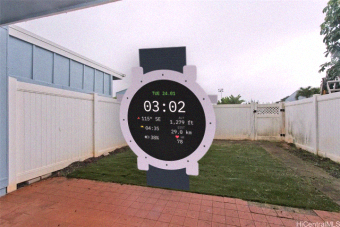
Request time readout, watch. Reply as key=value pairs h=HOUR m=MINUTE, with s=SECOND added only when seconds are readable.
h=3 m=2
